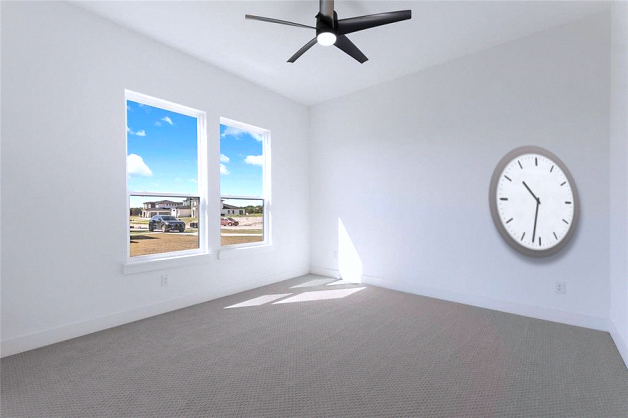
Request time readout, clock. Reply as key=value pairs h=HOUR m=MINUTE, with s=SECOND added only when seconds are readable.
h=10 m=32
